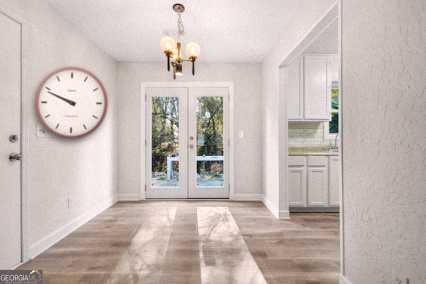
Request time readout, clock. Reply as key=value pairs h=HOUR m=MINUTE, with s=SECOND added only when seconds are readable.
h=9 m=49
